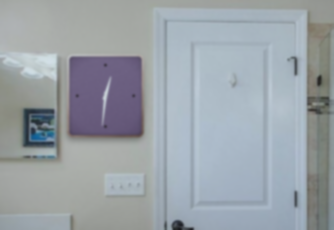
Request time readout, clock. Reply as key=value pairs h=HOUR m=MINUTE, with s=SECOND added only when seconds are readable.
h=12 m=31
